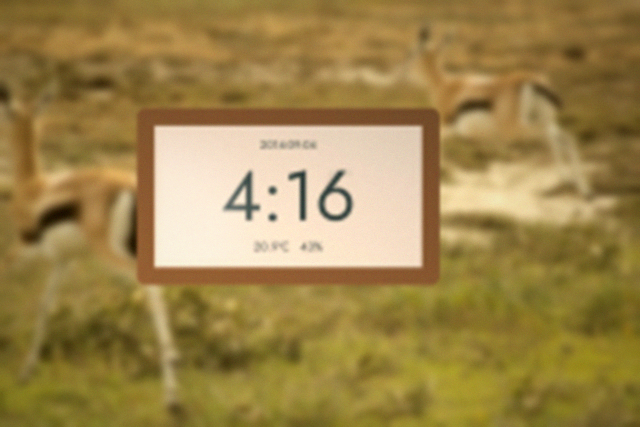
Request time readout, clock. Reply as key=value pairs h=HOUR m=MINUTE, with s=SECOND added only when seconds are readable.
h=4 m=16
